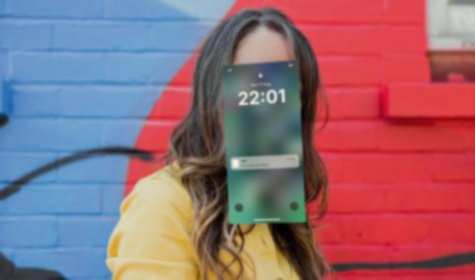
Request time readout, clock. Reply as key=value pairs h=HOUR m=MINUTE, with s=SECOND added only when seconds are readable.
h=22 m=1
